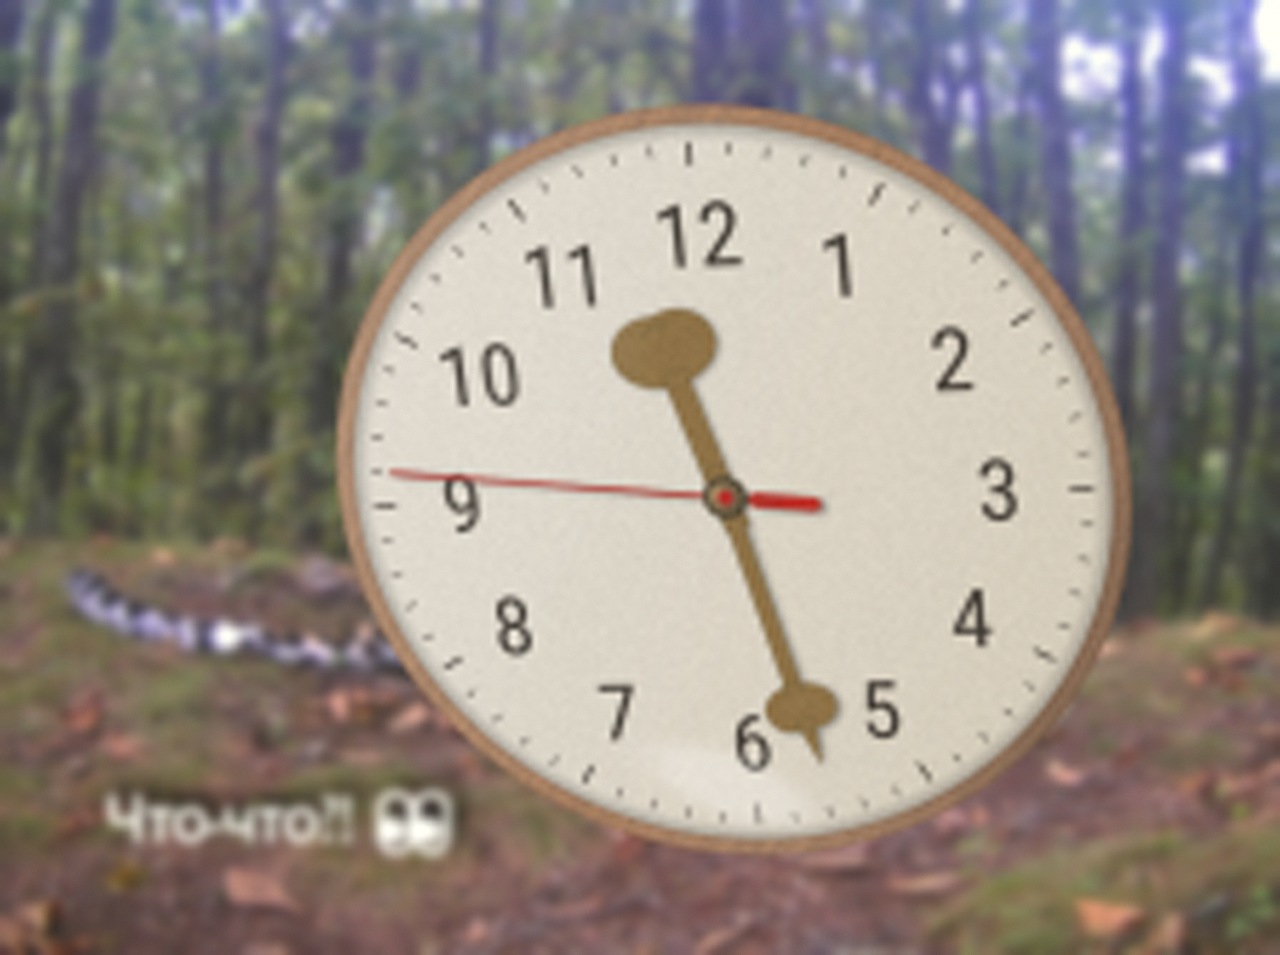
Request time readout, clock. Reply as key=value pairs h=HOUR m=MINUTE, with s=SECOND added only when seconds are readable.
h=11 m=27 s=46
